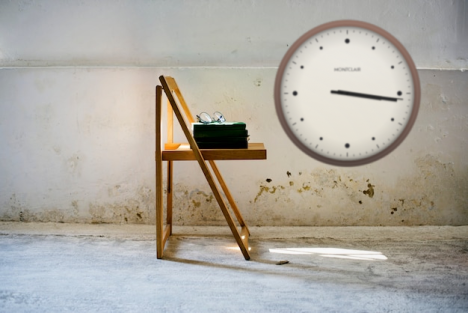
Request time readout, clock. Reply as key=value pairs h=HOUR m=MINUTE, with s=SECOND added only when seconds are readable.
h=3 m=16 s=16
